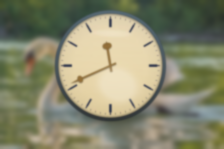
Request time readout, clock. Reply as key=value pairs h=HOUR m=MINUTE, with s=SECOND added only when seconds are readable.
h=11 m=41
